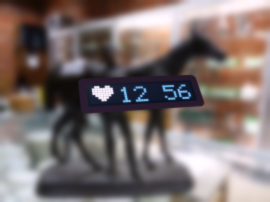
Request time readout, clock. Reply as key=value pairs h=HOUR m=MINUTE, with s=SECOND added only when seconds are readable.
h=12 m=56
